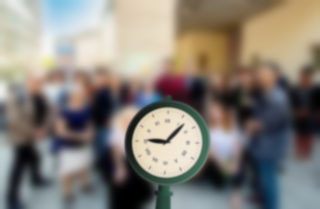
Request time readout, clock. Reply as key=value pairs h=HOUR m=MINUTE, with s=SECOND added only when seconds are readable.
h=9 m=7
